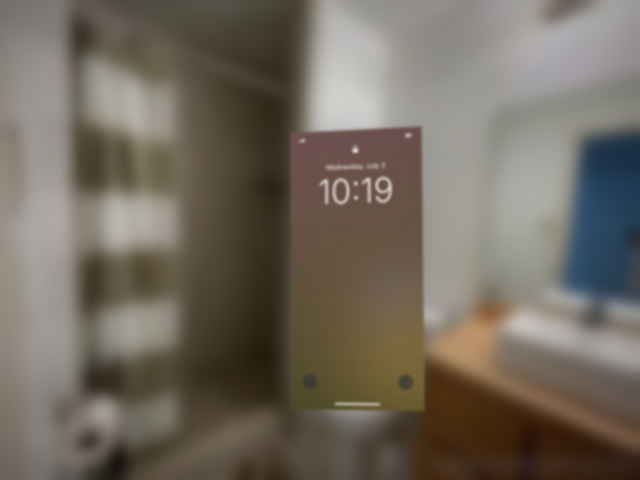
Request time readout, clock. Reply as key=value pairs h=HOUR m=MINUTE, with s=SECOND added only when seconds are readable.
h=10 m=19
